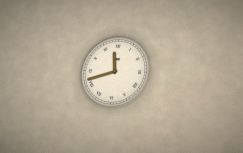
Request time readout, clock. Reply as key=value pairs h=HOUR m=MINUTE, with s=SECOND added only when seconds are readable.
h=11 m=42
